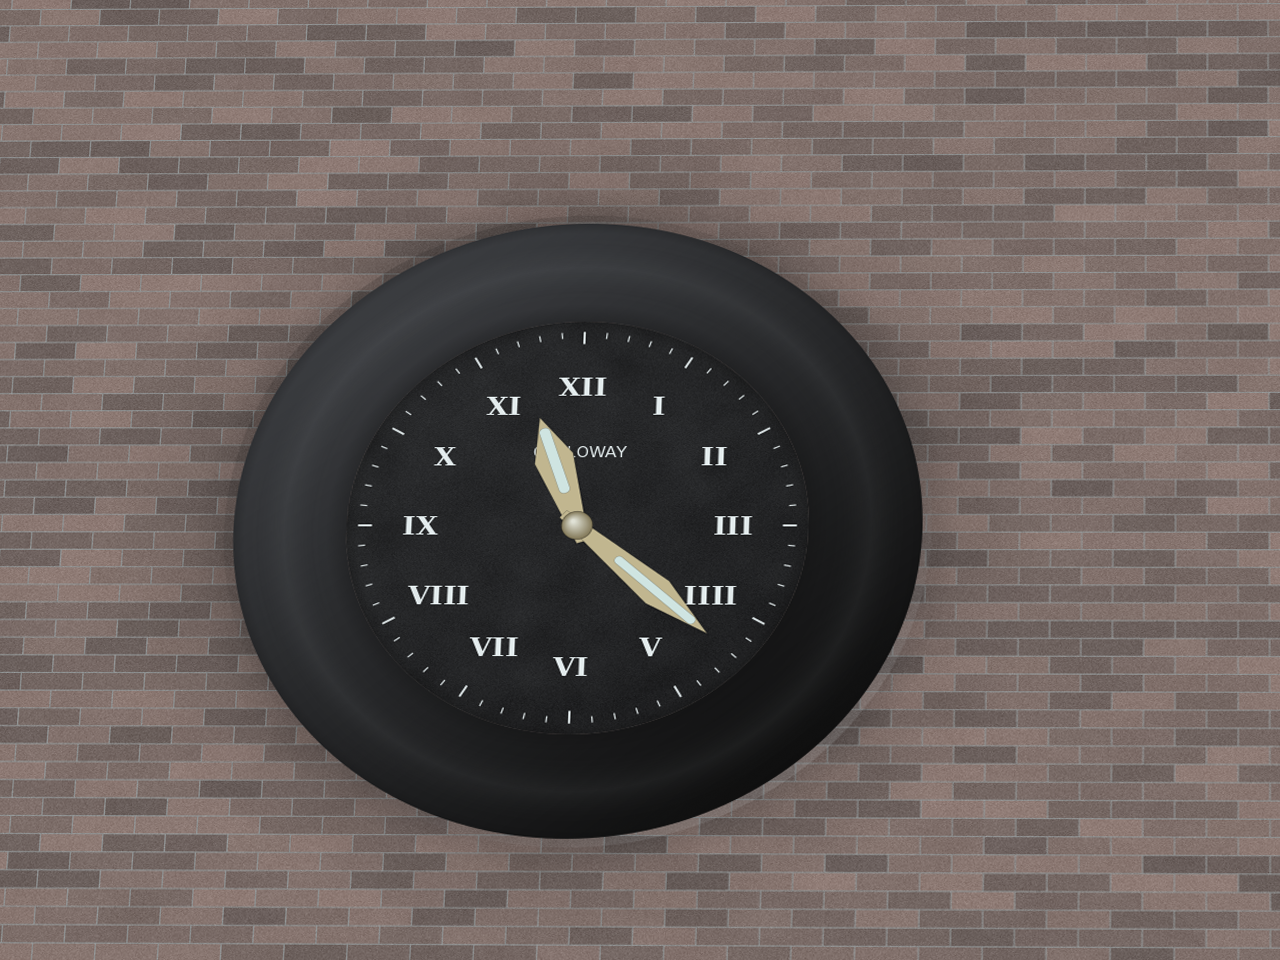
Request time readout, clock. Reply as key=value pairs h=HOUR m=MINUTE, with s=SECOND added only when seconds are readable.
h=11 m=22
